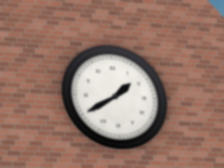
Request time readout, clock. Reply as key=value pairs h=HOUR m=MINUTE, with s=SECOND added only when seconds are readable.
h=1 m=40
